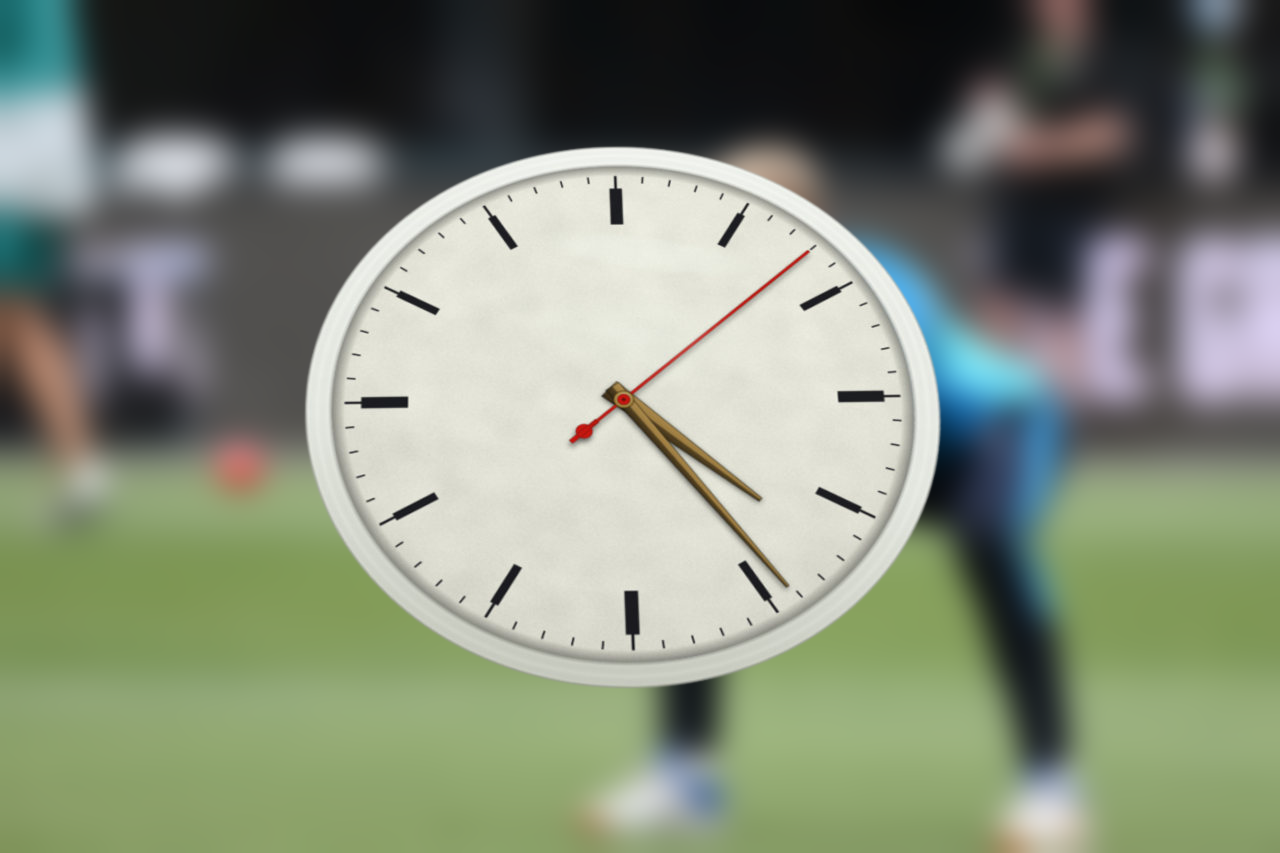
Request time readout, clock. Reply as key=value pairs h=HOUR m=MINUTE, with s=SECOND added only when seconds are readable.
h=4 m=24 s=8
